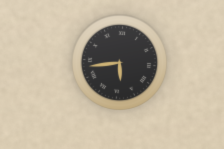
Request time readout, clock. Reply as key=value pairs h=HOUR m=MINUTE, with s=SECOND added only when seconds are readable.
h=5 m=43
